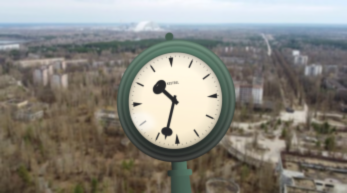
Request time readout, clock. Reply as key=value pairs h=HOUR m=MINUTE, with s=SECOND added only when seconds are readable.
h=10 m=33
